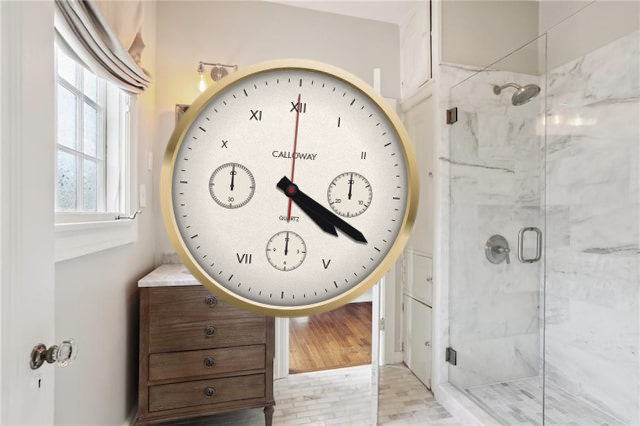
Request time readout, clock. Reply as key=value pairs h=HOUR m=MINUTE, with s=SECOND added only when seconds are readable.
h=4 m=20
